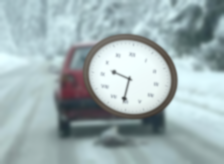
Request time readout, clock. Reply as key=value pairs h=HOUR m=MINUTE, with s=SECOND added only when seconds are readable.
h=9 m=31
